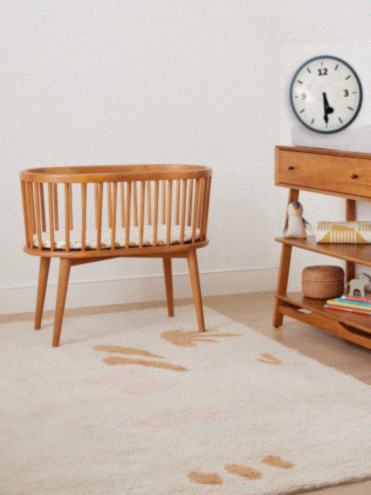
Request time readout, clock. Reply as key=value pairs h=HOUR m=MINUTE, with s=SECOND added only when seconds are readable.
h=5 m=30
